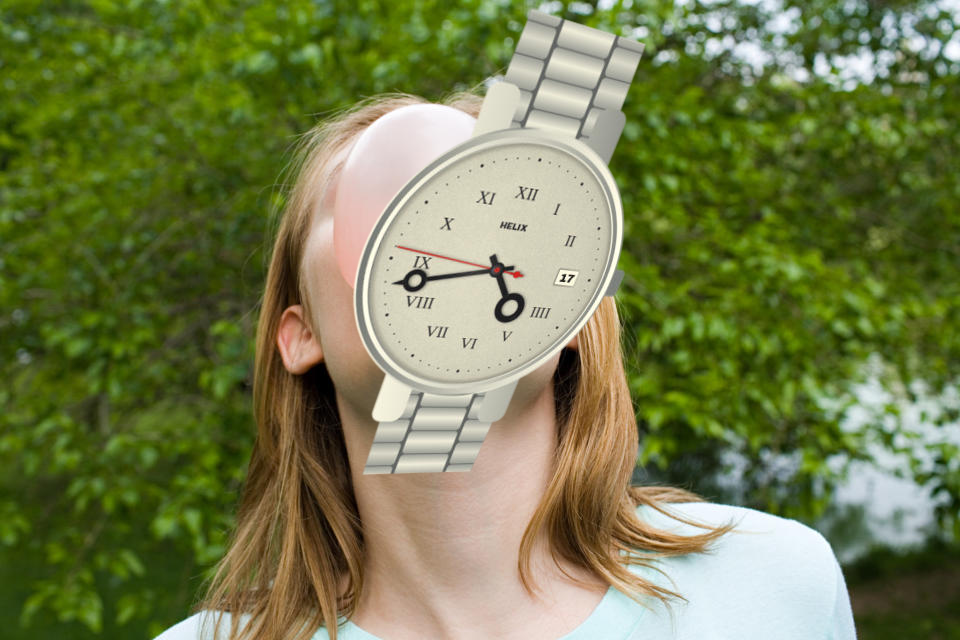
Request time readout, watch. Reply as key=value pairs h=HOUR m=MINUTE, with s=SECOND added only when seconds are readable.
h=4 m=42 s=46
